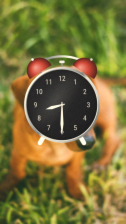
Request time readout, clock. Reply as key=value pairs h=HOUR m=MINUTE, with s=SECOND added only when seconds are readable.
h=8 m=30
